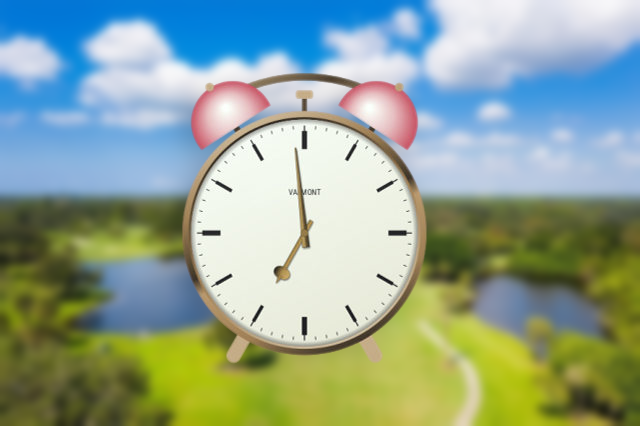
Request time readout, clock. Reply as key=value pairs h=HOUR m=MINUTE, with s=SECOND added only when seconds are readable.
h=6 m=59
